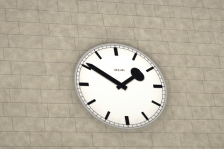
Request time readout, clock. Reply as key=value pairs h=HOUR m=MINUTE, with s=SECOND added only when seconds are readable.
h=1 m=51
